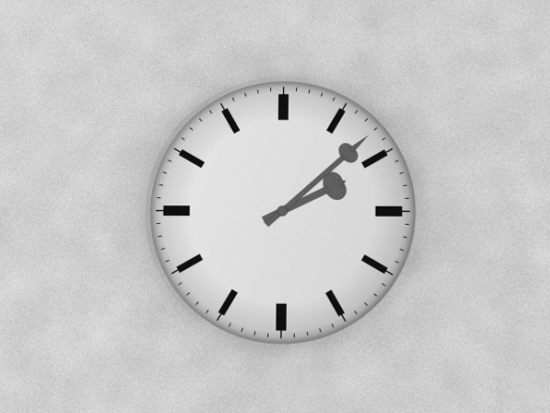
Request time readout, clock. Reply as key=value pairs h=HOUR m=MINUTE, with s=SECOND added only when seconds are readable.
h=2 m=8
